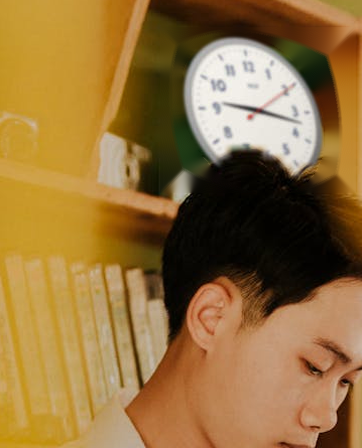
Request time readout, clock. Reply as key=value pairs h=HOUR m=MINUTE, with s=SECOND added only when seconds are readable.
h=9 m=17 s=10
